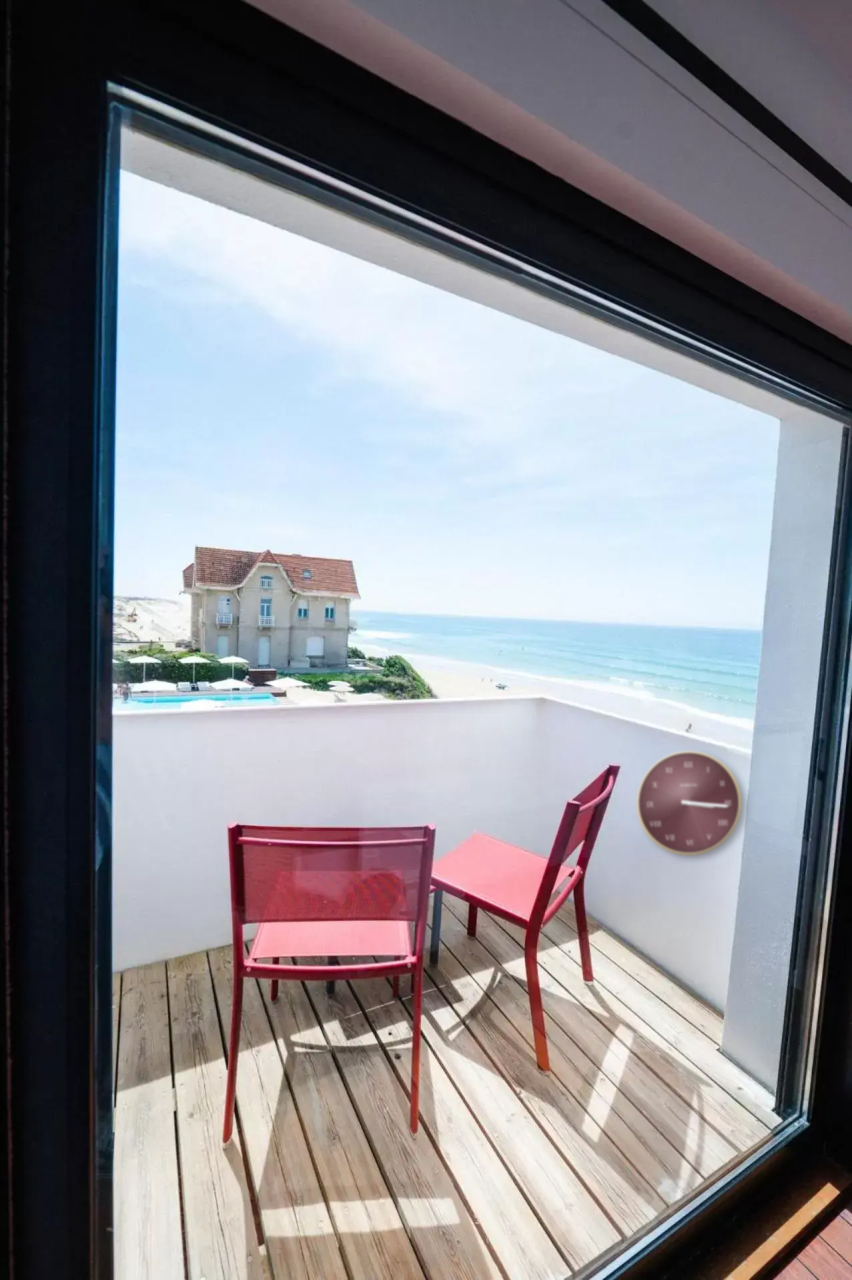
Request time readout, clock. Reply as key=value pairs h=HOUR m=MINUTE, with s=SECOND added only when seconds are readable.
h=3 m=16
